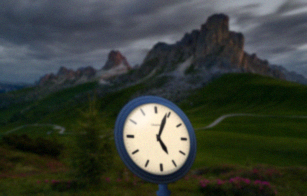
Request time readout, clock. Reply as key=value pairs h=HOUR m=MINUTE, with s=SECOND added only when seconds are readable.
h=5 m=4
